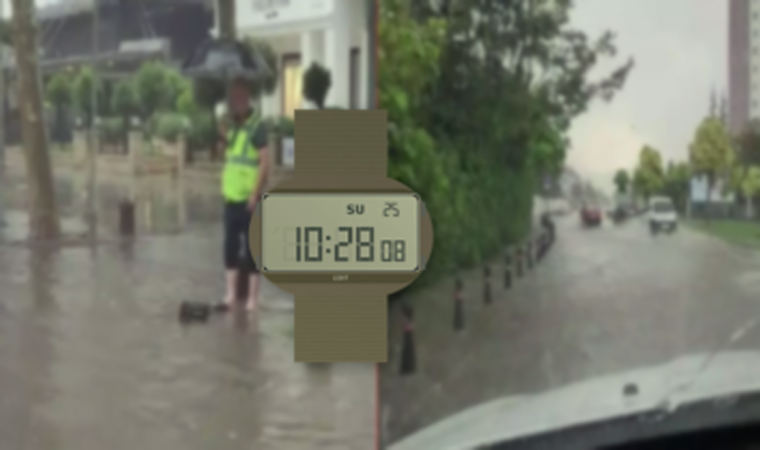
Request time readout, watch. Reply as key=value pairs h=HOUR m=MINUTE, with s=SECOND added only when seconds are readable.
h=10 m=28 s=8
